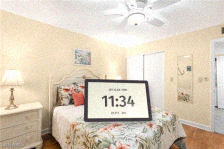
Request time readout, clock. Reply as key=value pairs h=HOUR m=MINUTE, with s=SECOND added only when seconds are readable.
h=11 m=34
